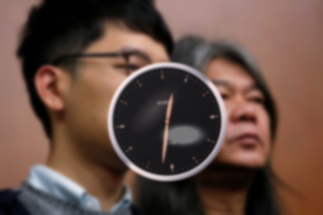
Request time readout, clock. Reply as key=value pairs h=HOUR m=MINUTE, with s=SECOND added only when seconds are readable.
h=12 m=32
